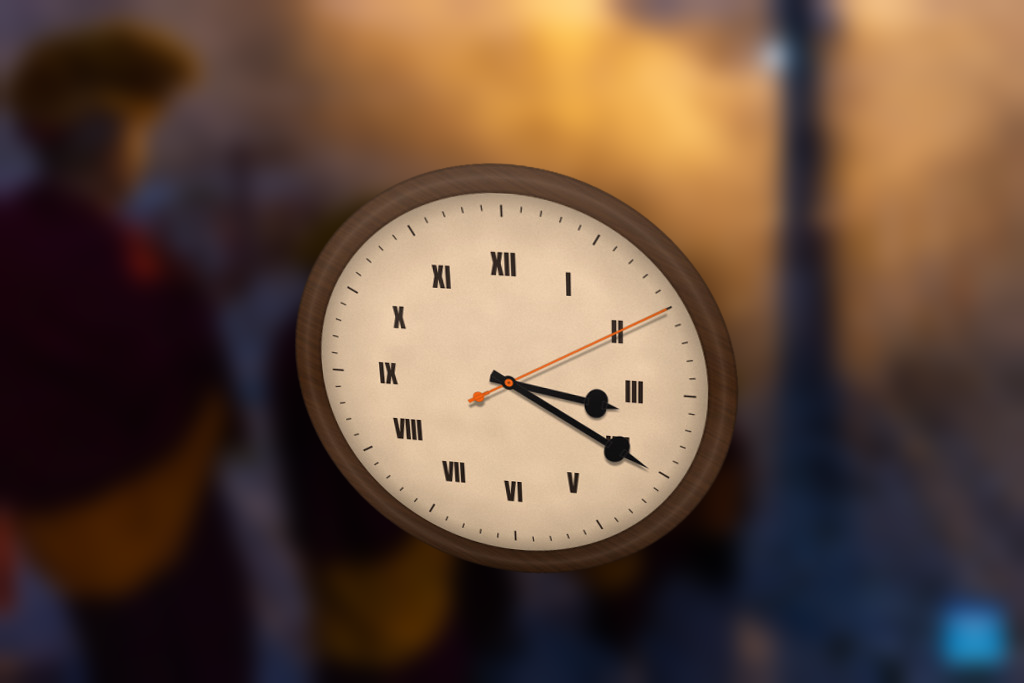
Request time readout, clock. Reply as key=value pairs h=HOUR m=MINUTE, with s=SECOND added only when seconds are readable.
h=3 m=20 s=10
